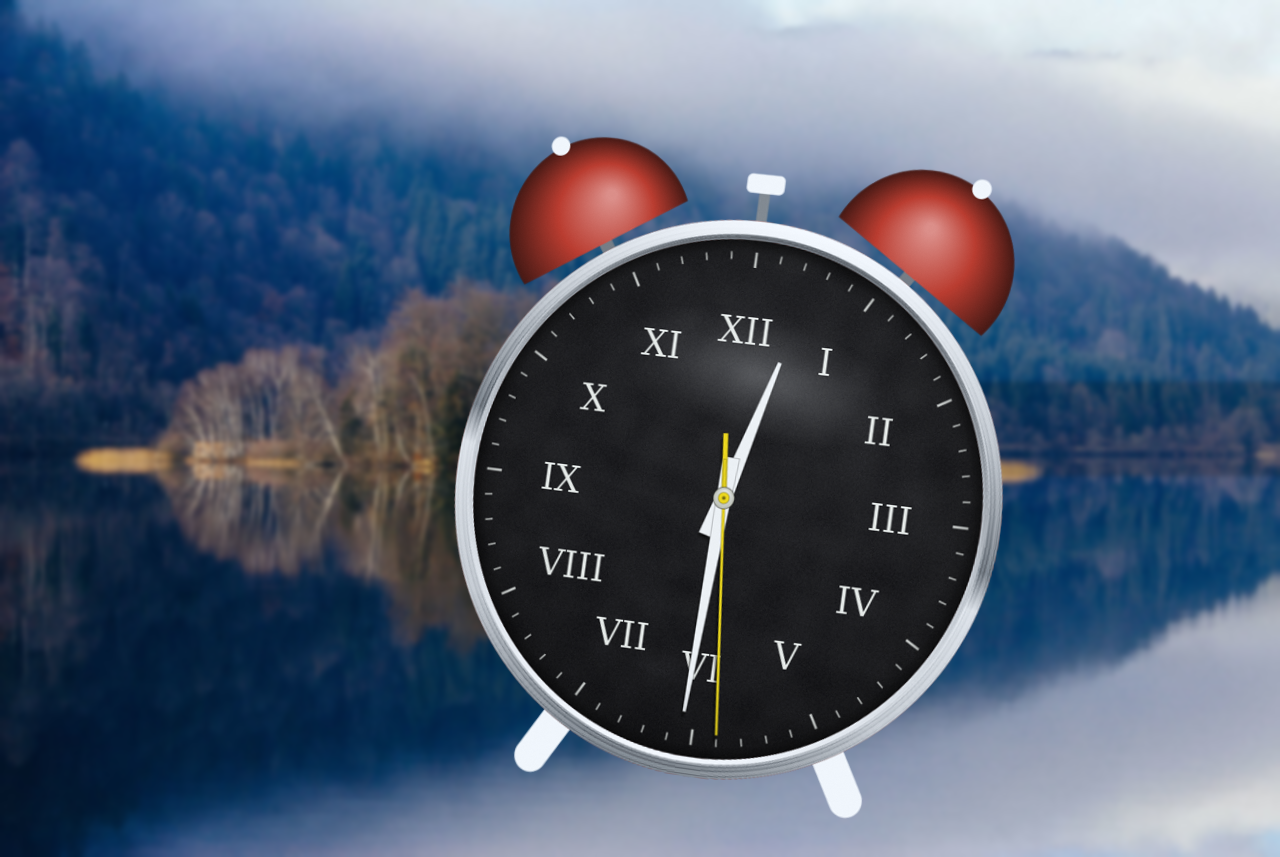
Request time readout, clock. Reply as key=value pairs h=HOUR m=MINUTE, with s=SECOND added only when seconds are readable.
h=12 m=30 s=29
